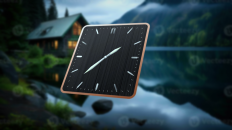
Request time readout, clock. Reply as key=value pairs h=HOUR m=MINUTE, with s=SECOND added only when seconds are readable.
h=1 m=37
